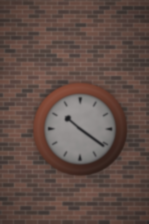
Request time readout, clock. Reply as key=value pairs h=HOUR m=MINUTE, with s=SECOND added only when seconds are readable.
h=10 m=21
